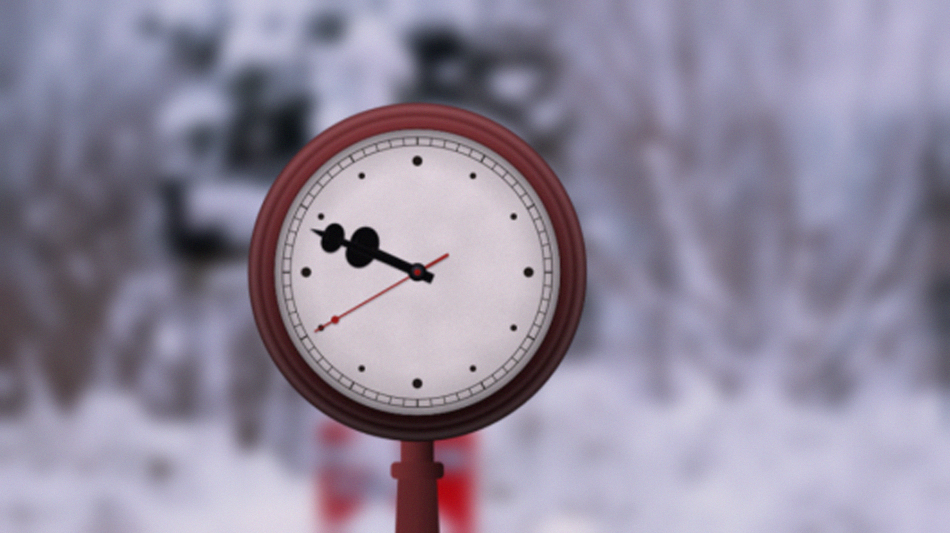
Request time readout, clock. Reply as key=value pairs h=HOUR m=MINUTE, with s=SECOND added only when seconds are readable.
h=9 m=48 s=40
